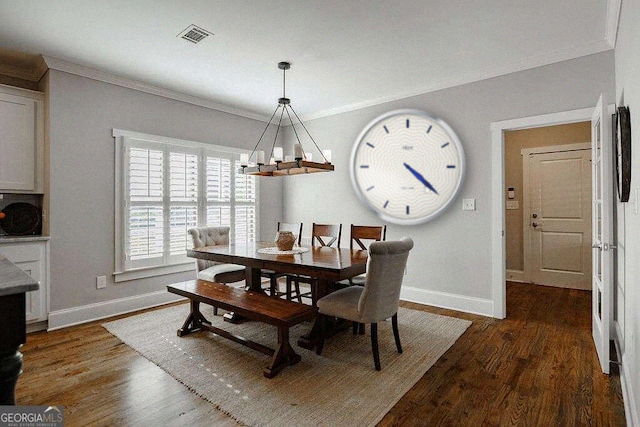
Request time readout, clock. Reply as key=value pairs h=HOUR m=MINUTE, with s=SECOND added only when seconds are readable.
h=4 m=22
